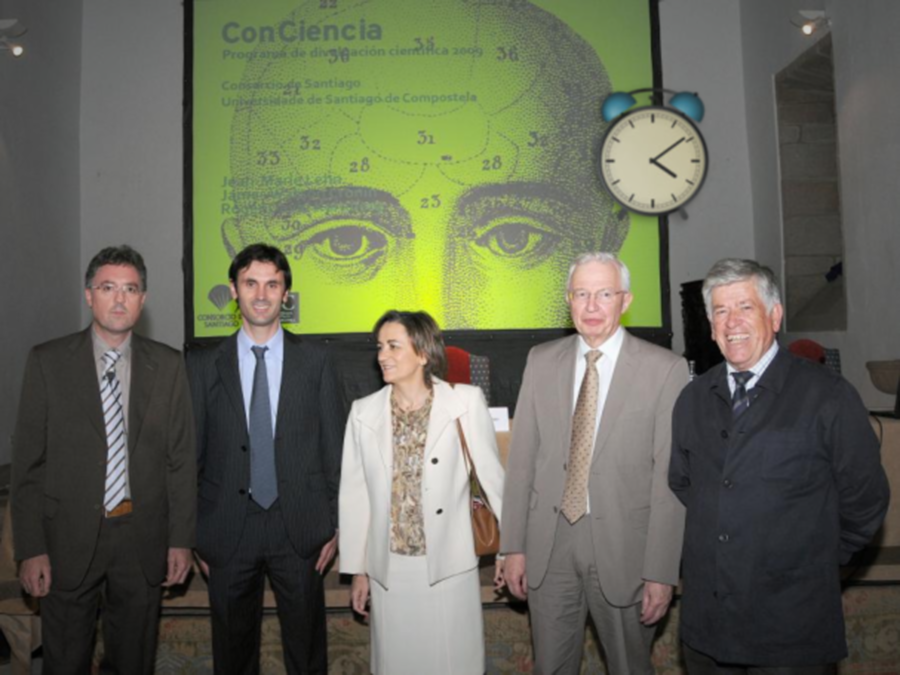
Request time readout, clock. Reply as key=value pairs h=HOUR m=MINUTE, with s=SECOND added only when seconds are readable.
h=4 m=9
